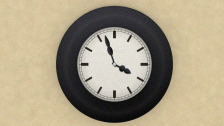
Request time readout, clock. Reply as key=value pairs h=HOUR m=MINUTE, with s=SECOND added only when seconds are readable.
h=3 m=57
